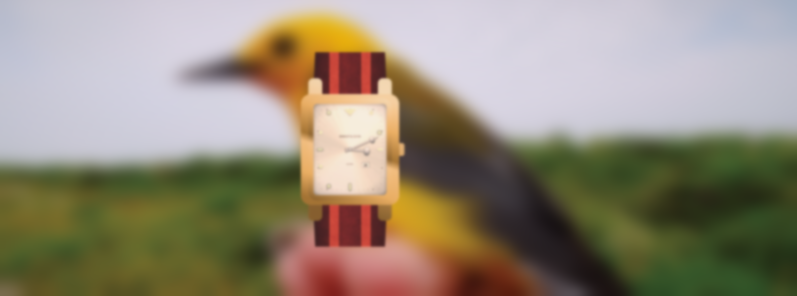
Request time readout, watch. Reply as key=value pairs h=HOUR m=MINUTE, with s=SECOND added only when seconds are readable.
h=3 m=11
